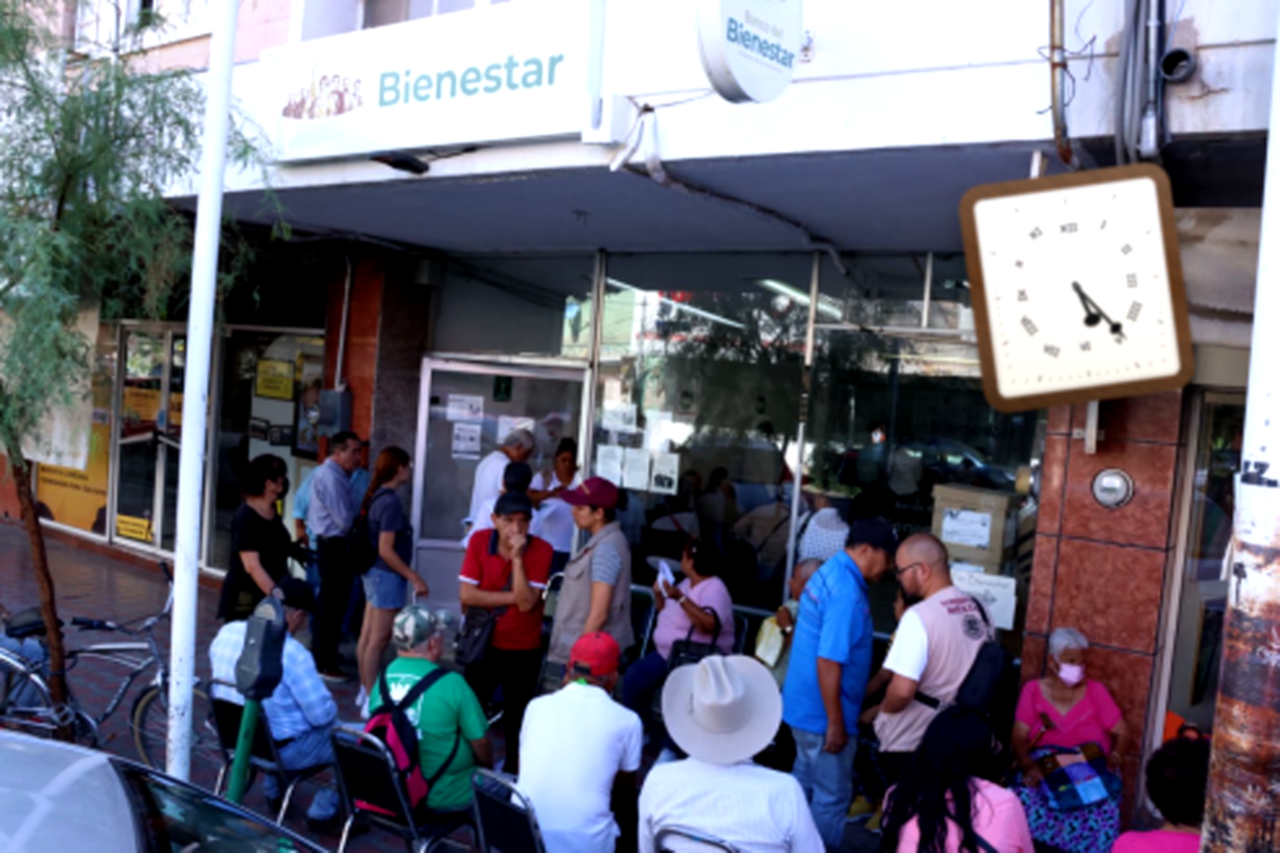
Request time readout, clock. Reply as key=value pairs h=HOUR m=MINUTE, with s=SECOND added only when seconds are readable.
h=5 m=24
